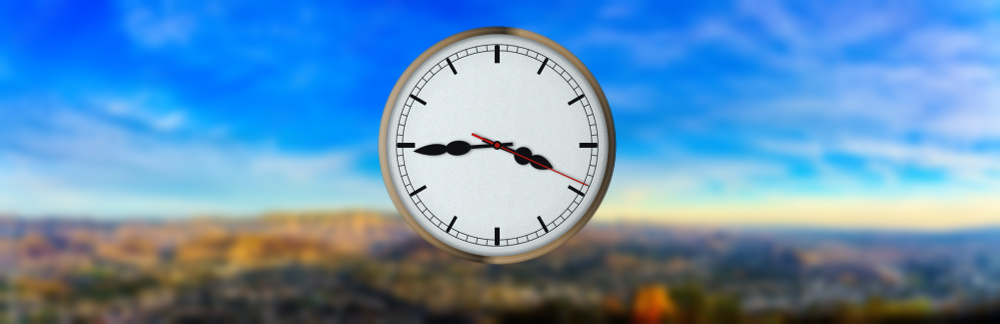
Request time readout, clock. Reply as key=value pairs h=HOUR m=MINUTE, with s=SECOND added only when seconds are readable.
h=3 m=44 s=19
